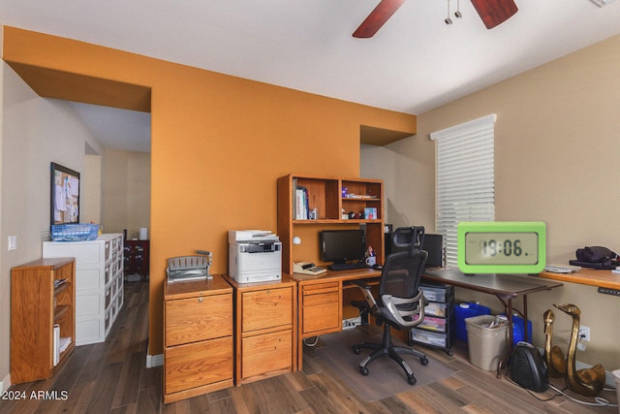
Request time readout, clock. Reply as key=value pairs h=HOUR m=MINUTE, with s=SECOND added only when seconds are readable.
h=19 m=6
